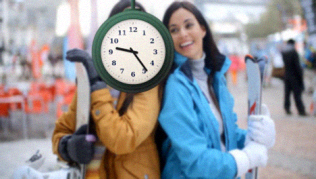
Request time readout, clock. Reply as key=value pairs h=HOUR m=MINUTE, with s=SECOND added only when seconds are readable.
h=9 m=24
